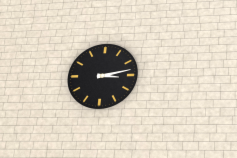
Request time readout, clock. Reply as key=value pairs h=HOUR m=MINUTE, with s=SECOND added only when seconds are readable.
h=3 m=13
